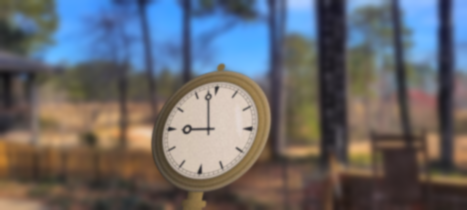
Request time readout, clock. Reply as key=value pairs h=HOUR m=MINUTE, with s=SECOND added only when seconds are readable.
h=8 m=58
